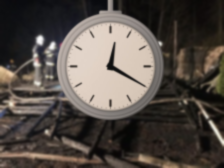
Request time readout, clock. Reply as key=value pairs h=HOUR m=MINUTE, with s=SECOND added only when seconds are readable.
h=12 m=20
